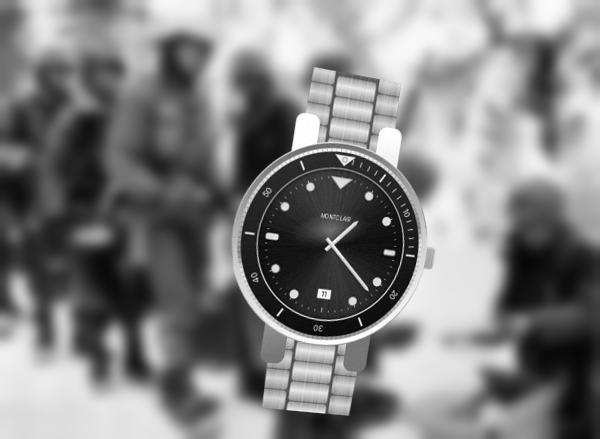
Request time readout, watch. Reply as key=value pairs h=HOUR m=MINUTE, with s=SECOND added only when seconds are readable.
h=1 m=22
